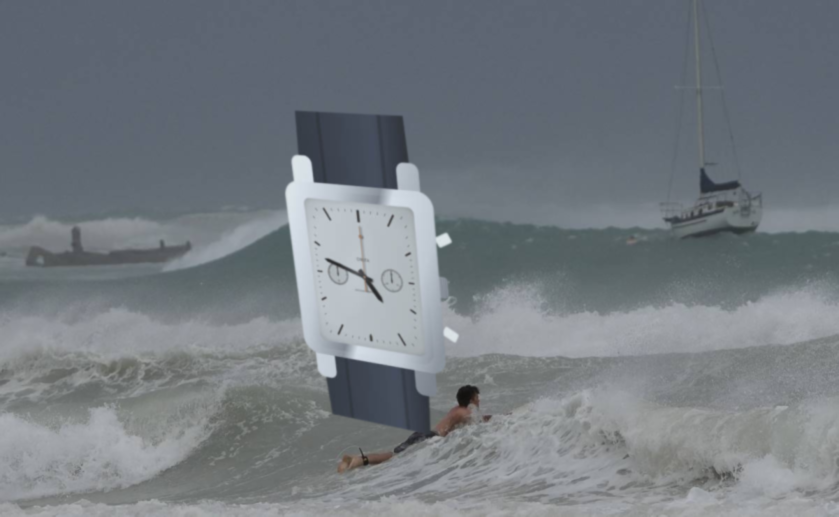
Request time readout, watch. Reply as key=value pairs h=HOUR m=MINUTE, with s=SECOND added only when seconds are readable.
h=4 m=48
